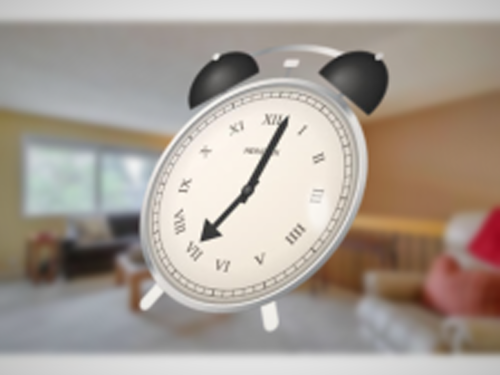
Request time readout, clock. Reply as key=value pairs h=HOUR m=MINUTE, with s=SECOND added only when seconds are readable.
h=7 m=2
